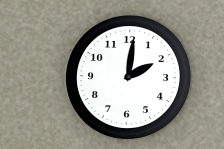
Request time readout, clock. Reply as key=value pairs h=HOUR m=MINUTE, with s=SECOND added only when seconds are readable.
h=2 m=1
